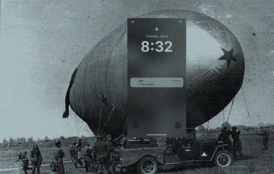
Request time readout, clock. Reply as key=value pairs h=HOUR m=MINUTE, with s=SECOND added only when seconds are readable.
h=8 m=32
